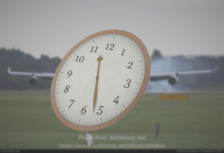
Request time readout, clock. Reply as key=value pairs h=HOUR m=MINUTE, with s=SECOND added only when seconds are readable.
h=11 m=27
